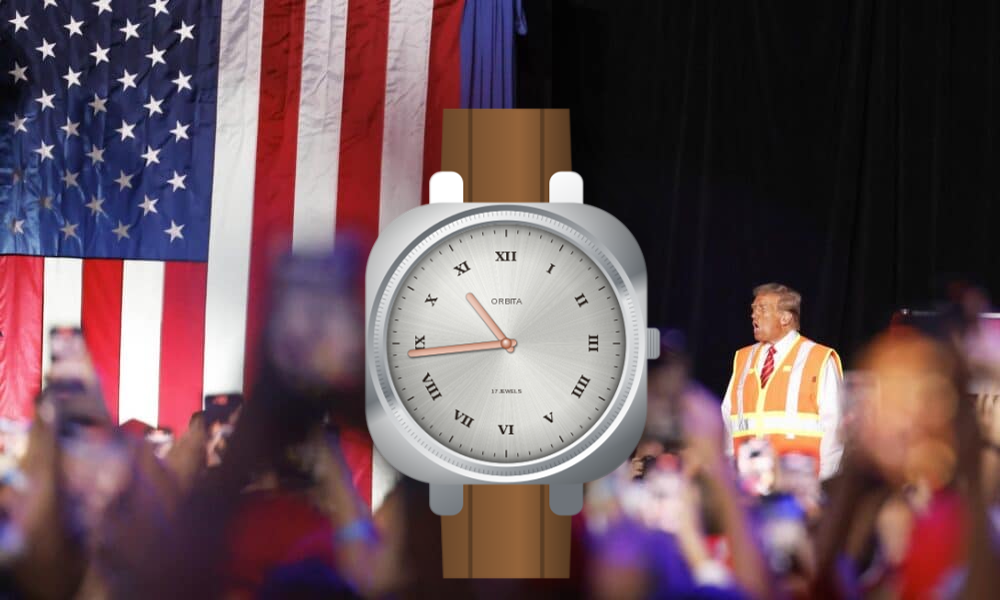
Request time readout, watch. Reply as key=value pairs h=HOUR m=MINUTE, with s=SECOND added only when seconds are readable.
h=10 m=44
